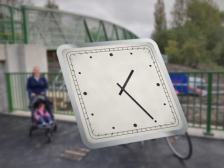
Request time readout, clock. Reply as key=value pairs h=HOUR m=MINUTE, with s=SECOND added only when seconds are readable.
h=1 m=25
